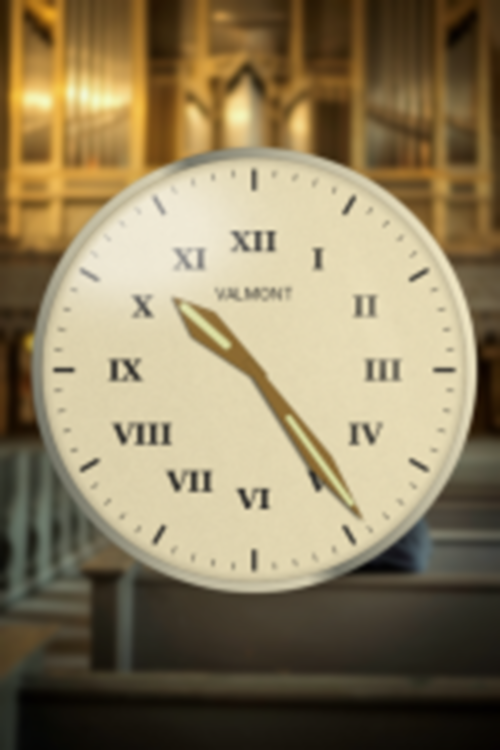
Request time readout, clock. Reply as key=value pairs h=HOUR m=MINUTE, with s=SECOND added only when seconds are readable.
h=10 m=24
